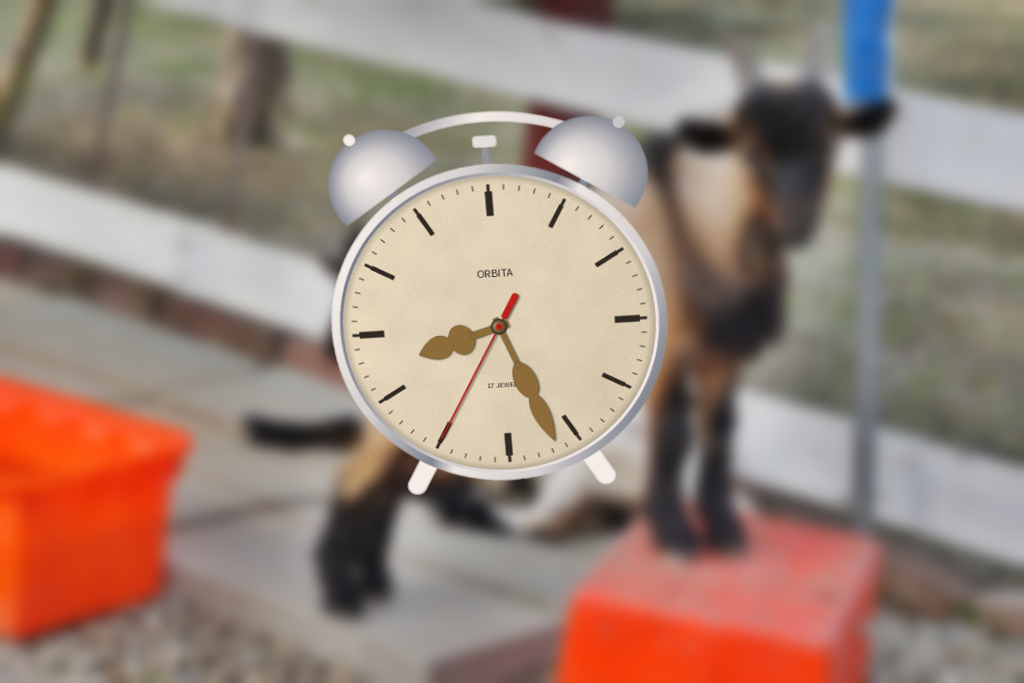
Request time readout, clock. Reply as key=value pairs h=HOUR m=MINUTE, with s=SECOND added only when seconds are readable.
h=8 m=26 s=35
